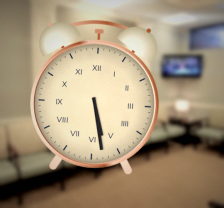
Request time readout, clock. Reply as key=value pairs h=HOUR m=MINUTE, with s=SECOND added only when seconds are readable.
h=5 m=28
